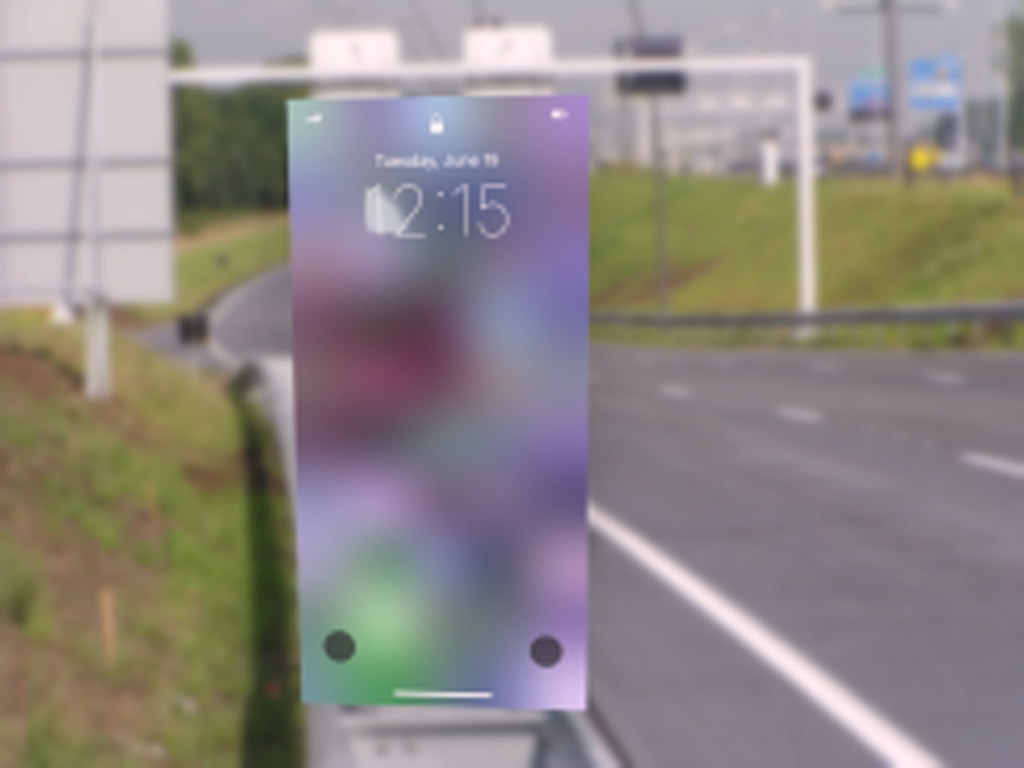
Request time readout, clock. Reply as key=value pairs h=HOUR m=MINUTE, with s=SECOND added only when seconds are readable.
h=12 m=15
